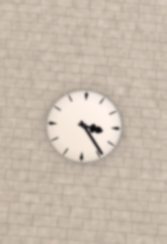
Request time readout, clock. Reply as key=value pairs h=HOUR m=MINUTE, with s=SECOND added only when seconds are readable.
h=3 m=24
